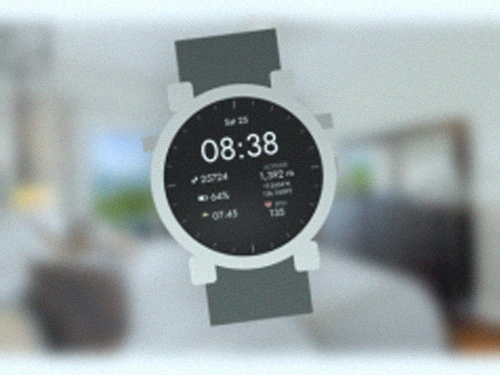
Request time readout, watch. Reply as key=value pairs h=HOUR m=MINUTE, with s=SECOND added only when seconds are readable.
h=8 m=38
